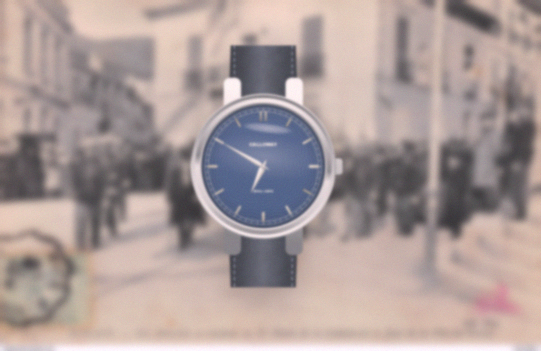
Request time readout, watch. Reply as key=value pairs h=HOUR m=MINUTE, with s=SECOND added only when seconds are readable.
h=6 m=50
